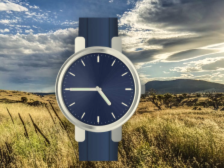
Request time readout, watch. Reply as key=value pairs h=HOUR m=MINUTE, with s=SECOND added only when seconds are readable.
h=4 m=45
